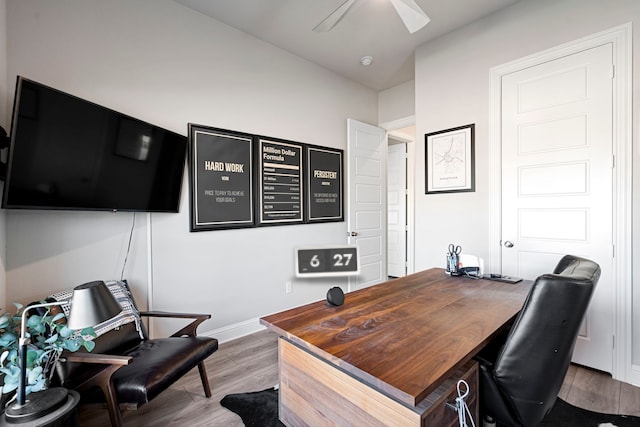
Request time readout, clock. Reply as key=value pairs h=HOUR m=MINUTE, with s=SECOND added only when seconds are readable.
h=6 m=27
